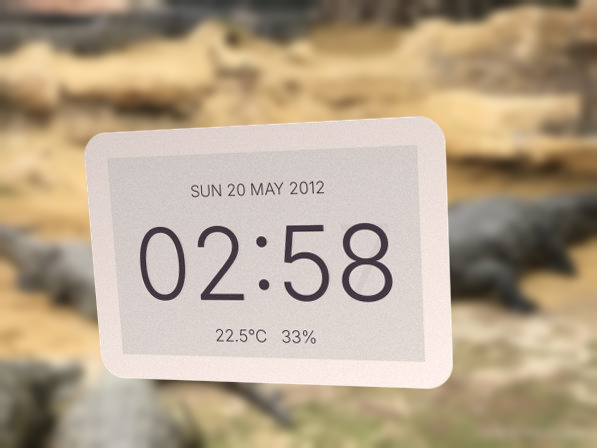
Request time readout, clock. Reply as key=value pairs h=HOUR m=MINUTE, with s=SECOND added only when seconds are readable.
h=2 m=58
